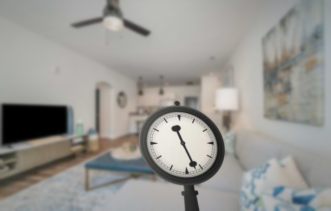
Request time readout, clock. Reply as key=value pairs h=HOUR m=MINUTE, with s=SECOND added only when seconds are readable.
h=11 m=27
